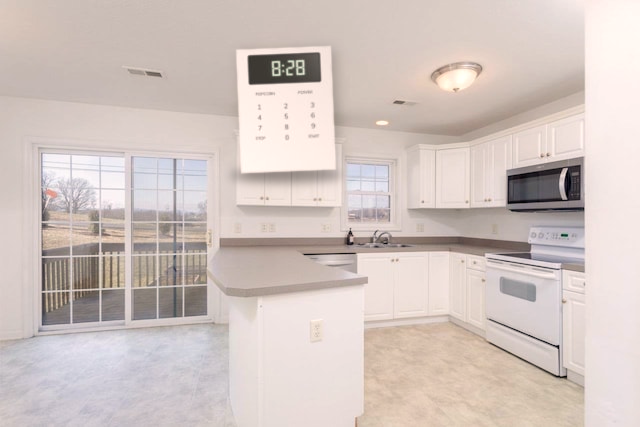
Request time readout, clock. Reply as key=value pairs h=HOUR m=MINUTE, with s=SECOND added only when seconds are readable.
h=8 m=28
